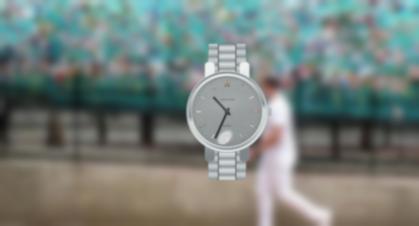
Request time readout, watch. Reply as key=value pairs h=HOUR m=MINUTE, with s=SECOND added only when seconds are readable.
h=10 m=34
